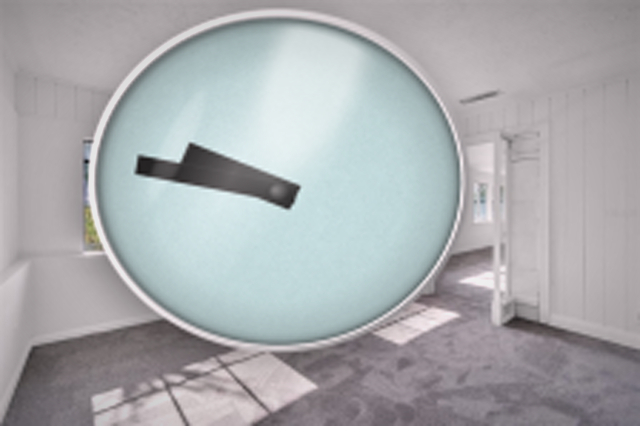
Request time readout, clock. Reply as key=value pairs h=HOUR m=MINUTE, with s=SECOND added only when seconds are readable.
h=9 m=47
